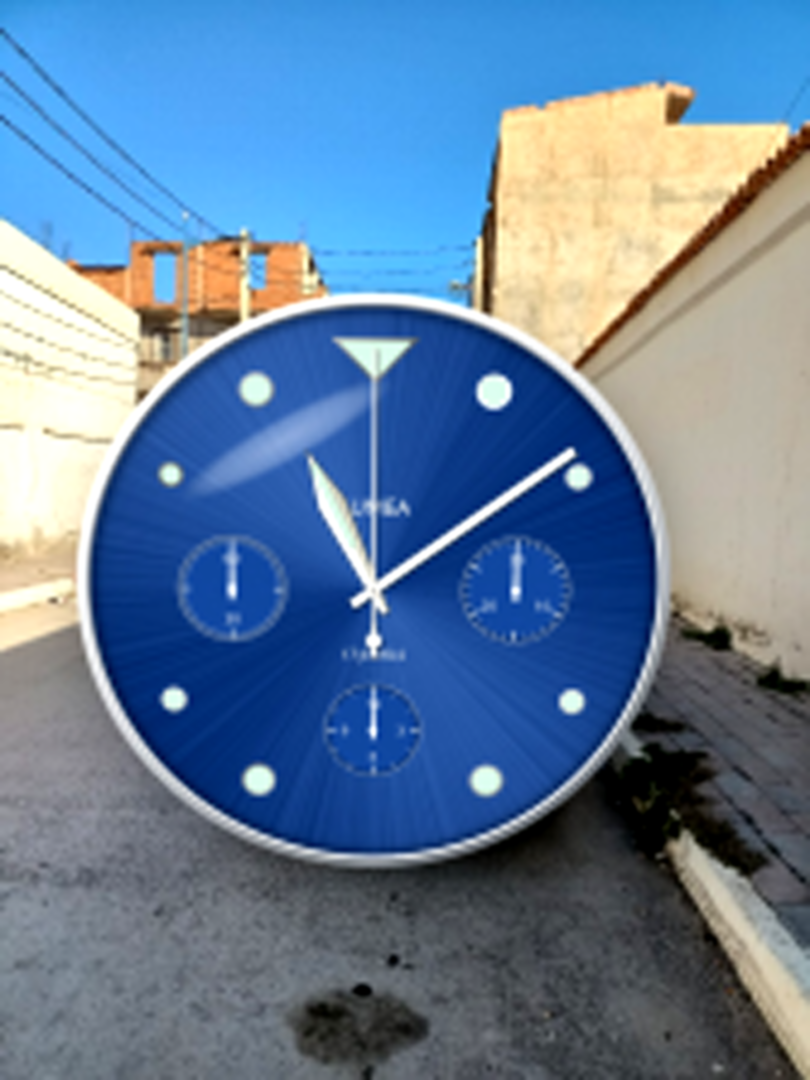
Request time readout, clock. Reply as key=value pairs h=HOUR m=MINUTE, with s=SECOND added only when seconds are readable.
h=11 m=9
